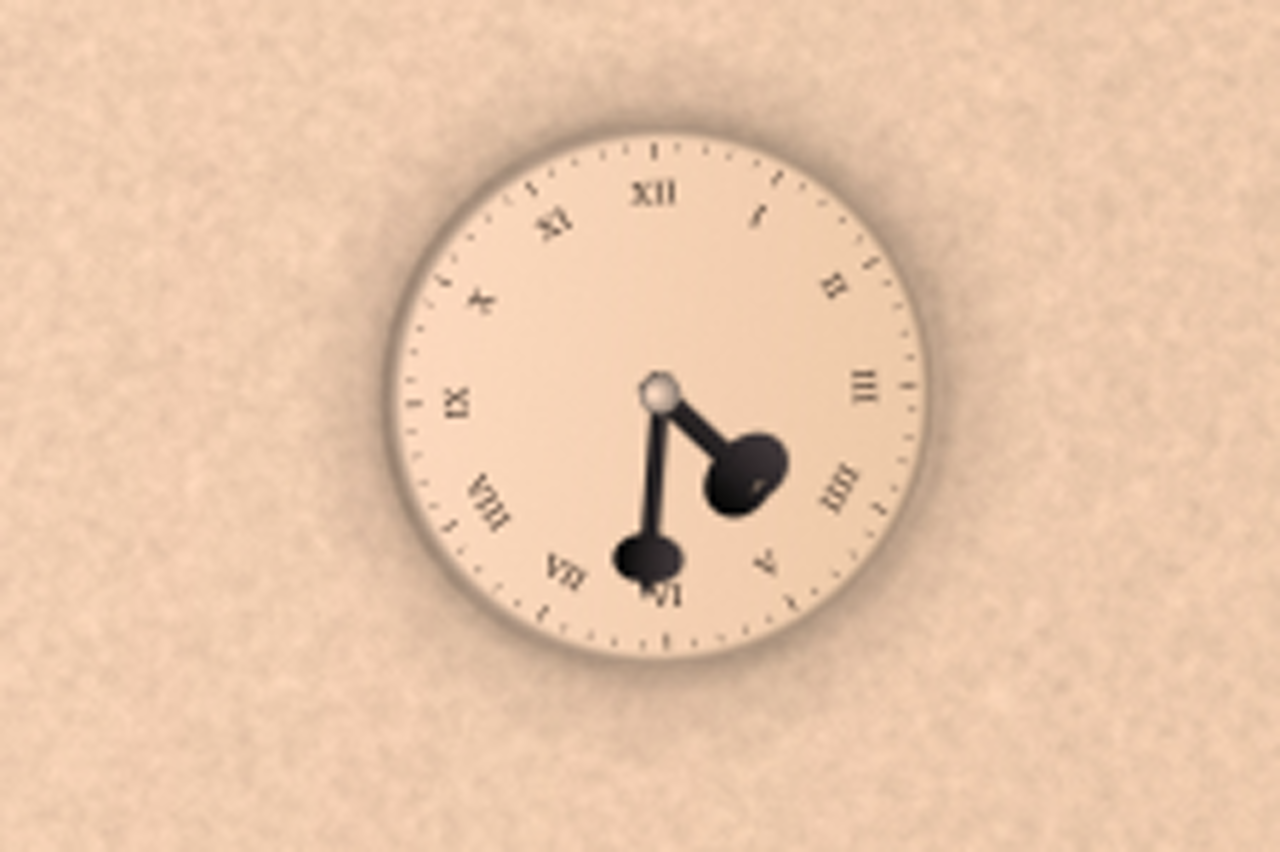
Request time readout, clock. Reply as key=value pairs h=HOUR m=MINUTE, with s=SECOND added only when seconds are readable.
h=4 m=31
